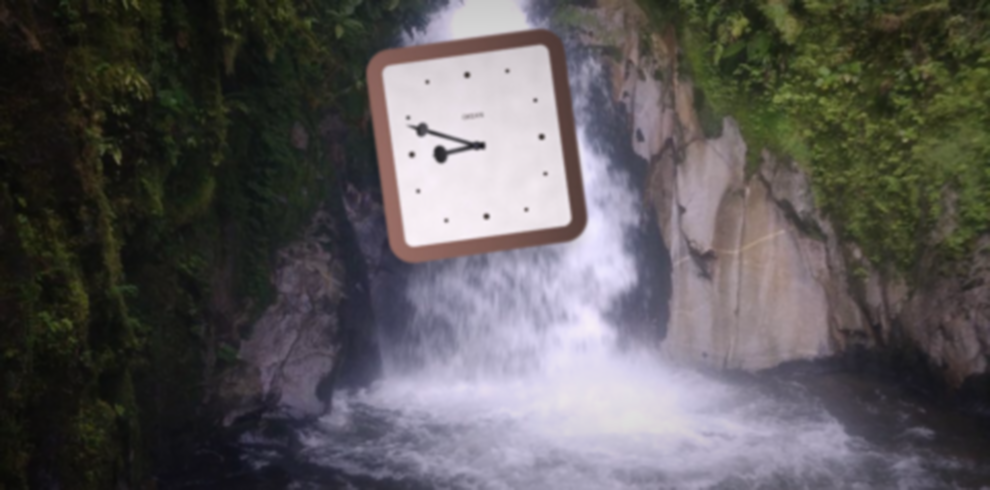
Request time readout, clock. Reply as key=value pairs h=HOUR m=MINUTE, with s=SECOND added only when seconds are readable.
h=8 m=49
